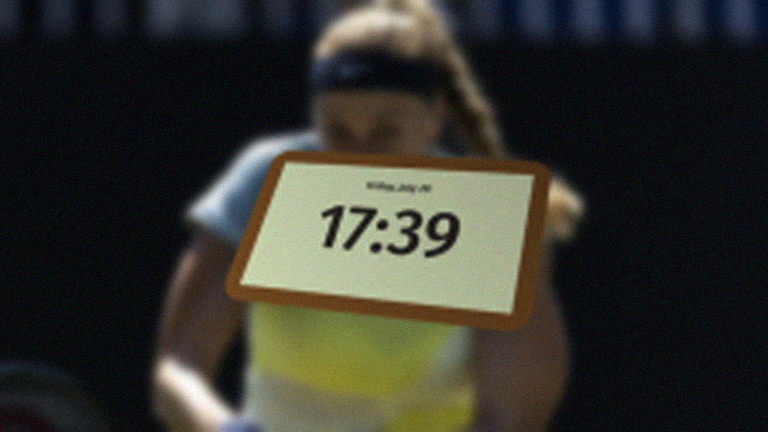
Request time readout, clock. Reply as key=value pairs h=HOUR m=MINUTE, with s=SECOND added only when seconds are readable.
h=17 m=39
